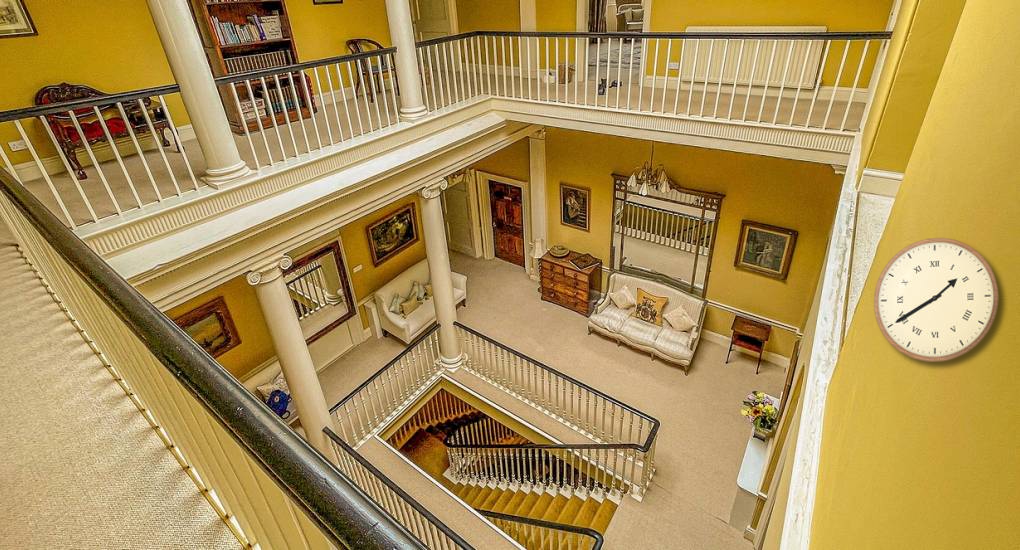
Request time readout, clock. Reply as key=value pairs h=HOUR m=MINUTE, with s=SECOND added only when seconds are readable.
h=1 m=40
